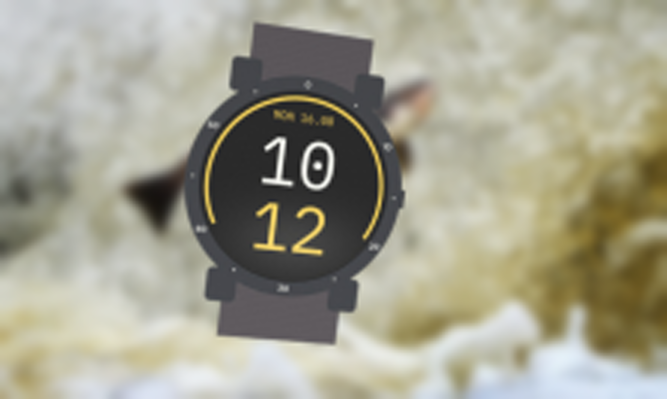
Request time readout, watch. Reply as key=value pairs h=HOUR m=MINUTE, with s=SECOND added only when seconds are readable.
h=10 m=12
